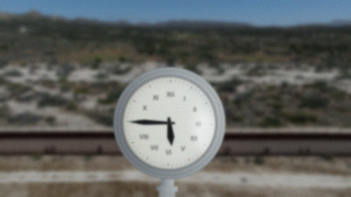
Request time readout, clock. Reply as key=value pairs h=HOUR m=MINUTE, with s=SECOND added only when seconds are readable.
h=5 m=45
